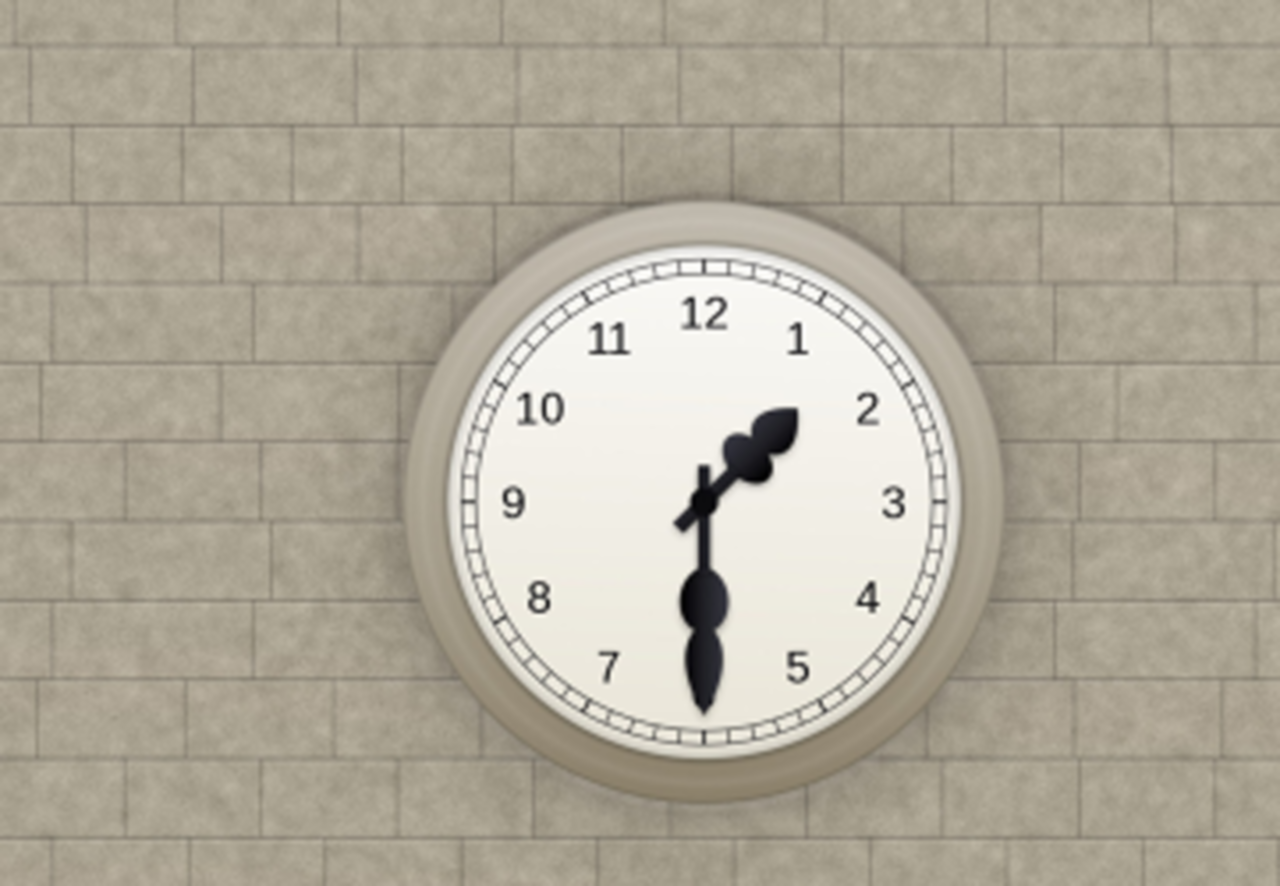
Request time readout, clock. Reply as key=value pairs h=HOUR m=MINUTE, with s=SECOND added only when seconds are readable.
h=1 m=30
